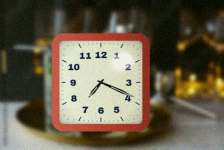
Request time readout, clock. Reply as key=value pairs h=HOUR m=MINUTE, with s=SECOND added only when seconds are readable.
h=7 m=19
